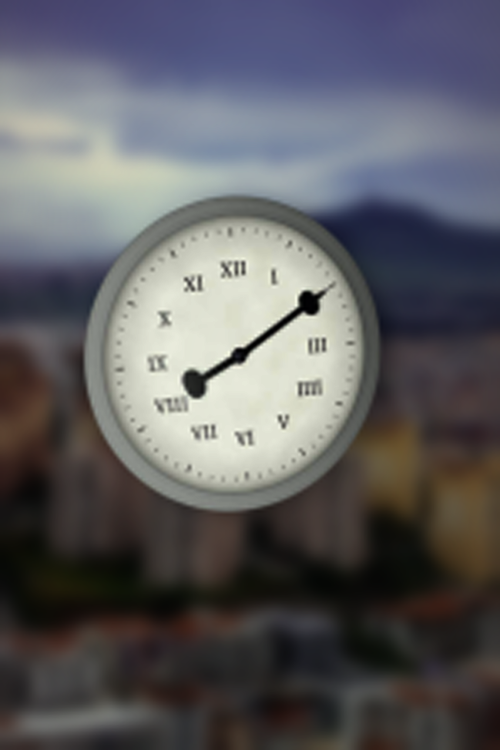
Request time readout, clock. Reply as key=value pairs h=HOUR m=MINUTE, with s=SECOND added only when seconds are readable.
h=8 m=10
